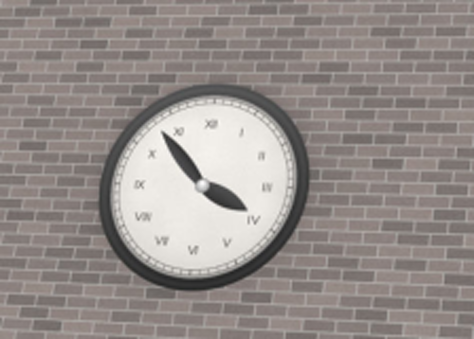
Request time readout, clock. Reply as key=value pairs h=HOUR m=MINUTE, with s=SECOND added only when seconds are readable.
h=3 m=53
